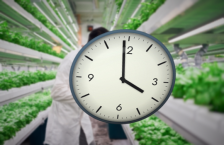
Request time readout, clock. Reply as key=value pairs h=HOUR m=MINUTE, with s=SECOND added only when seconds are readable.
h=3 m=59
